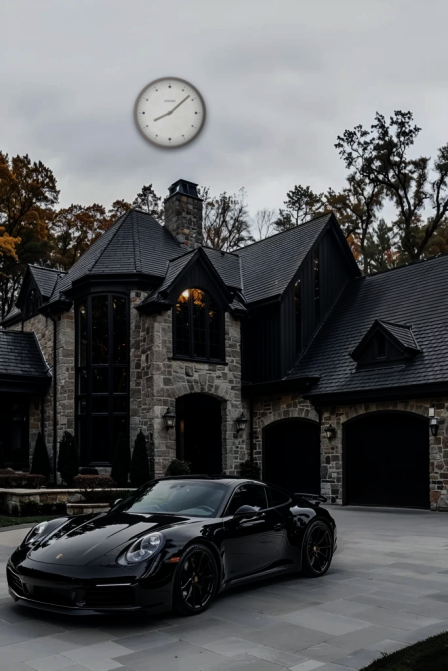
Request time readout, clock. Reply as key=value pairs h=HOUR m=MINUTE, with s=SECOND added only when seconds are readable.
h=8 m=8
